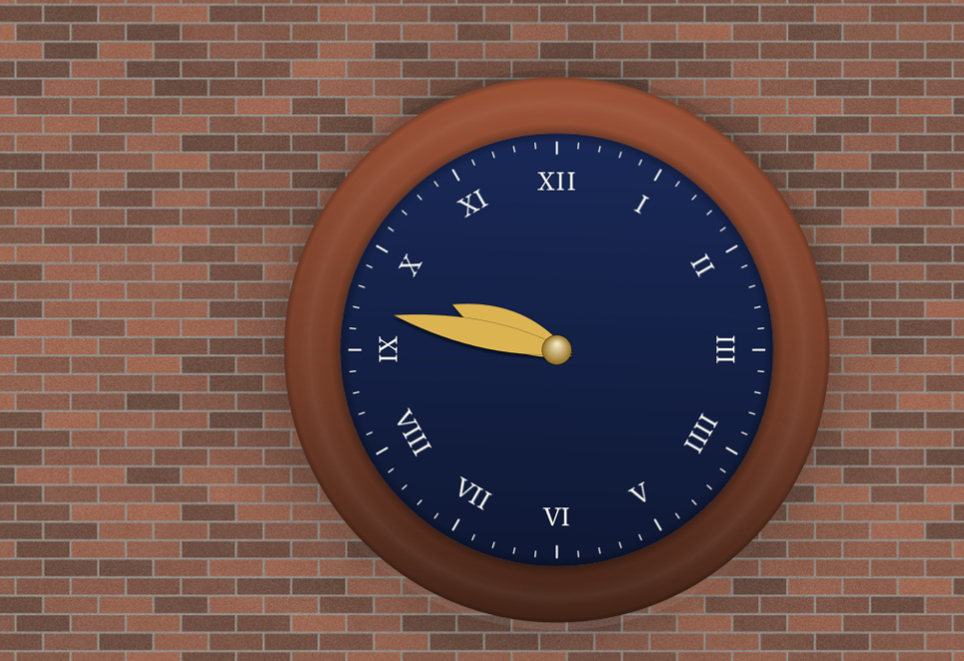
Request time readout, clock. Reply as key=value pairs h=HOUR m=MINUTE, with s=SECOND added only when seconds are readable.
h=9 m=47
